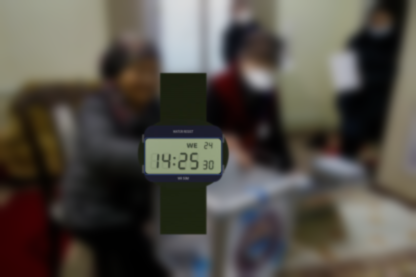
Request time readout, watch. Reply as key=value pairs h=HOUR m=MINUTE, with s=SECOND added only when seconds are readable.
h=14 m=25
